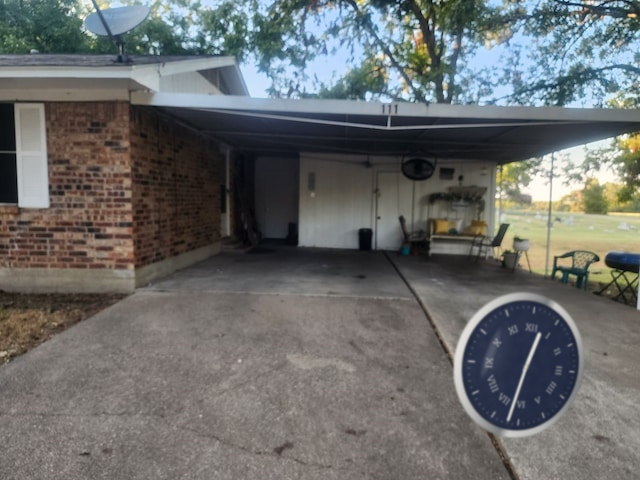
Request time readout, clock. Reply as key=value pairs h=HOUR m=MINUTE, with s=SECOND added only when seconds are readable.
h=12 m=32
